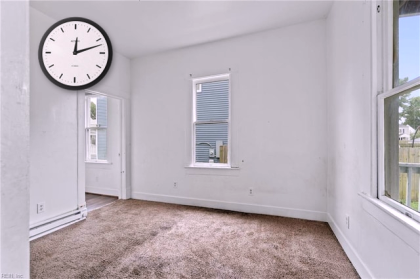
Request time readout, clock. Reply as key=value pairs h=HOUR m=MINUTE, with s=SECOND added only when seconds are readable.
h=12 m=12
